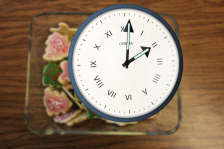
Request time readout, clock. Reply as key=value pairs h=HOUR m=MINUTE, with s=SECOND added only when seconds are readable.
h=2 m=1
